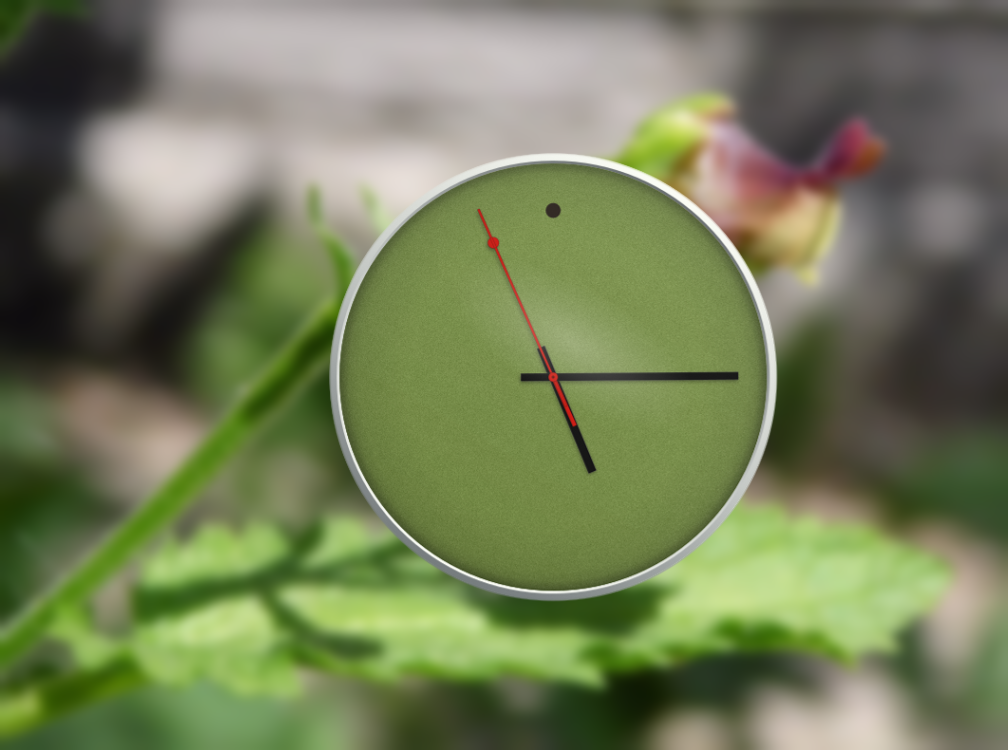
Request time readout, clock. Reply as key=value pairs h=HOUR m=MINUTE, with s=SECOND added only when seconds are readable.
h=5 m=14 s=56
